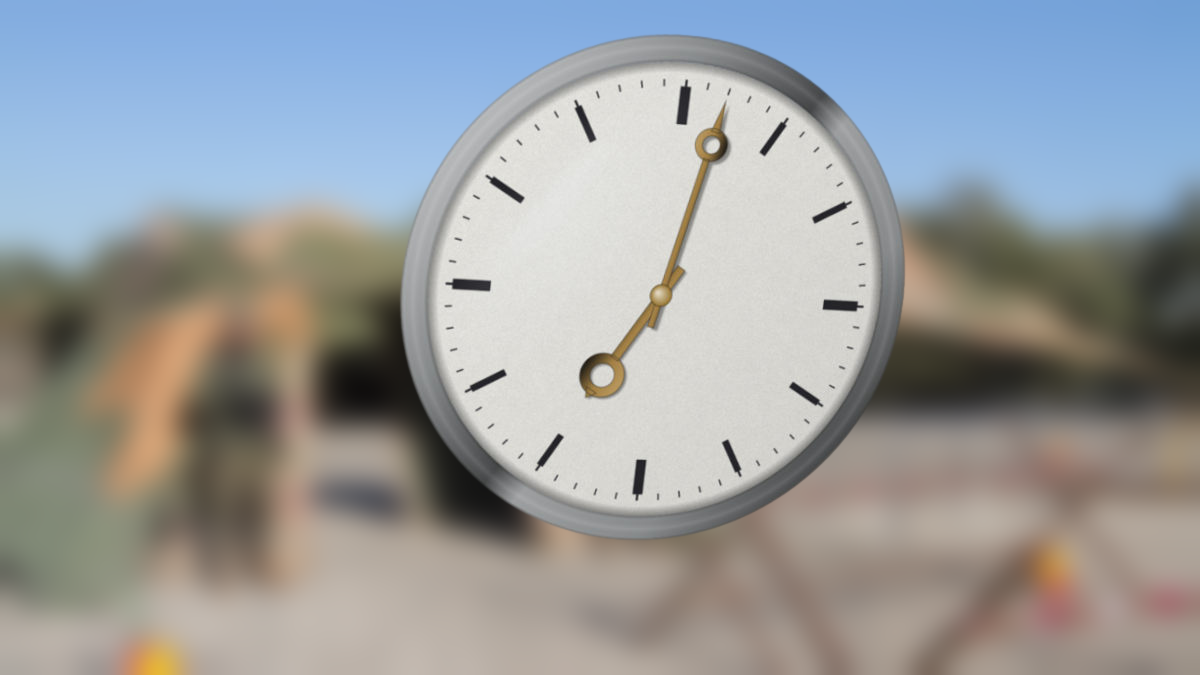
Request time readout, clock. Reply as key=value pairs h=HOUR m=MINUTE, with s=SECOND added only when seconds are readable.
h=7 m=2
